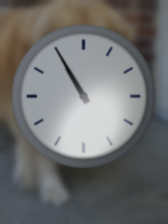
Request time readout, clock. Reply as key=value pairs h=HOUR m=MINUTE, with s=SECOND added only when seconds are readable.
h=10 m=55
